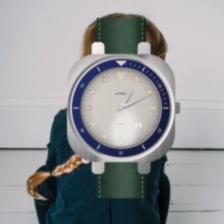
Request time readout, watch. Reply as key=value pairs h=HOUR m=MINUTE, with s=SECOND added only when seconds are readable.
h=1 m=11
